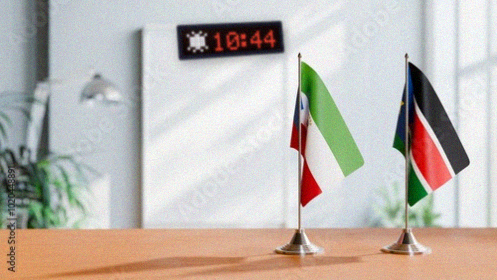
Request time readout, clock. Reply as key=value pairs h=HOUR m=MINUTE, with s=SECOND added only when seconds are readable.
h=10 m=44
